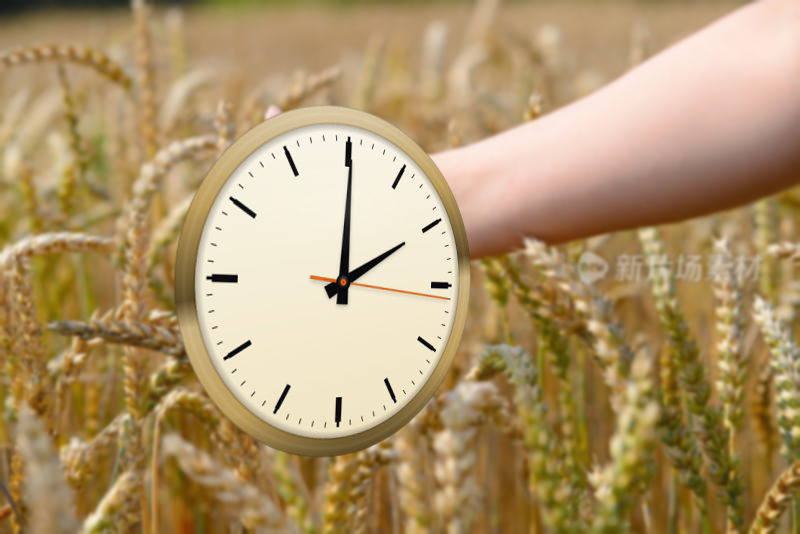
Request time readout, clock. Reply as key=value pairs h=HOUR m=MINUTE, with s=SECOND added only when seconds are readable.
h=2 m=0 s=16
